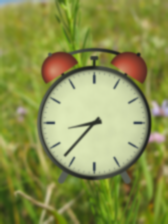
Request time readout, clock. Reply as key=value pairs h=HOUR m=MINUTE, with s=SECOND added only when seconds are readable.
h=8 m=37
